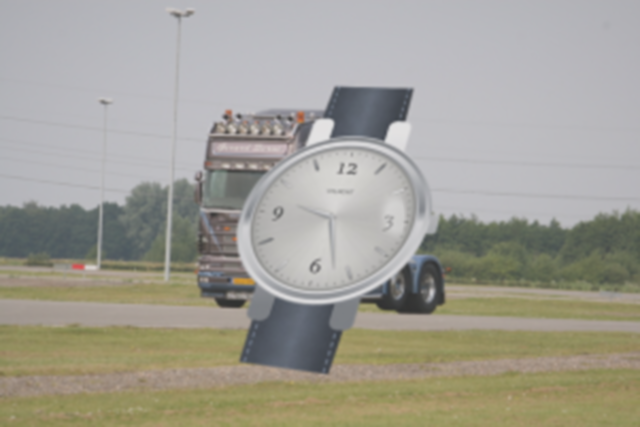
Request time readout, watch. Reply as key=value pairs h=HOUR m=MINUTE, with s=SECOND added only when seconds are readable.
h=9 m=27
